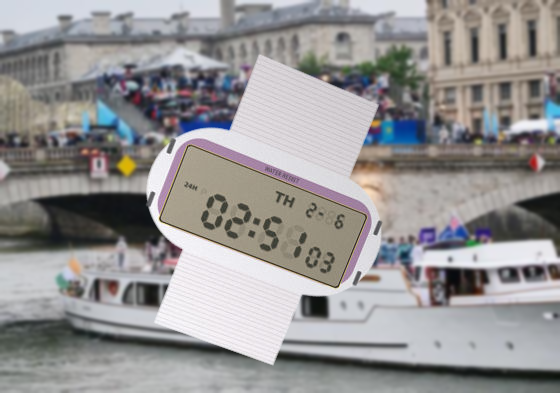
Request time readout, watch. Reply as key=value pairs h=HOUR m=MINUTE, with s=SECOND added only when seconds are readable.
h=2 m=51 s=3
